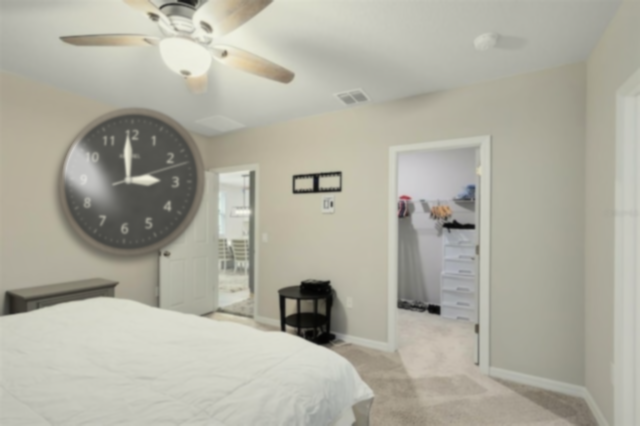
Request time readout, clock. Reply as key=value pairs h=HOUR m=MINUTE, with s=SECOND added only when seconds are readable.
h=2 m=59 s=12
